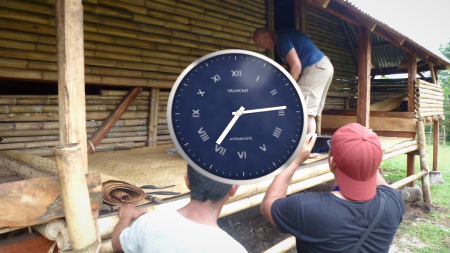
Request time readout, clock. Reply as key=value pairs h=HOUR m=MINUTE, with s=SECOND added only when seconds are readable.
h=7 m=14
